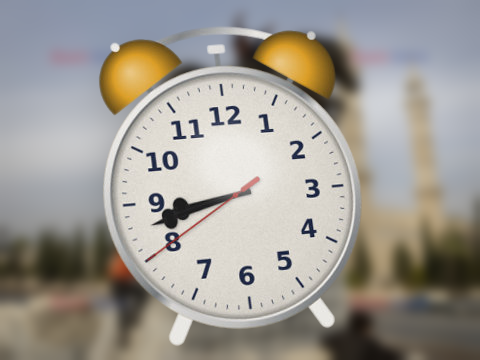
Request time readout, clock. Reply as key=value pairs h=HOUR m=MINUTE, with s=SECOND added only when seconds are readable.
h=8 m=42 s=40
